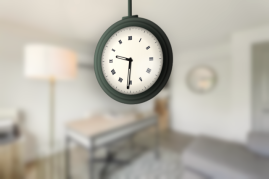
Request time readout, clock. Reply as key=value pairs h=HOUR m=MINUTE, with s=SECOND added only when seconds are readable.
h=9 m=31
